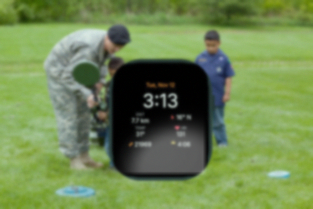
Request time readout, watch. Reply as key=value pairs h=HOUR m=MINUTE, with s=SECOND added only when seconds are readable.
h=3 m=13
